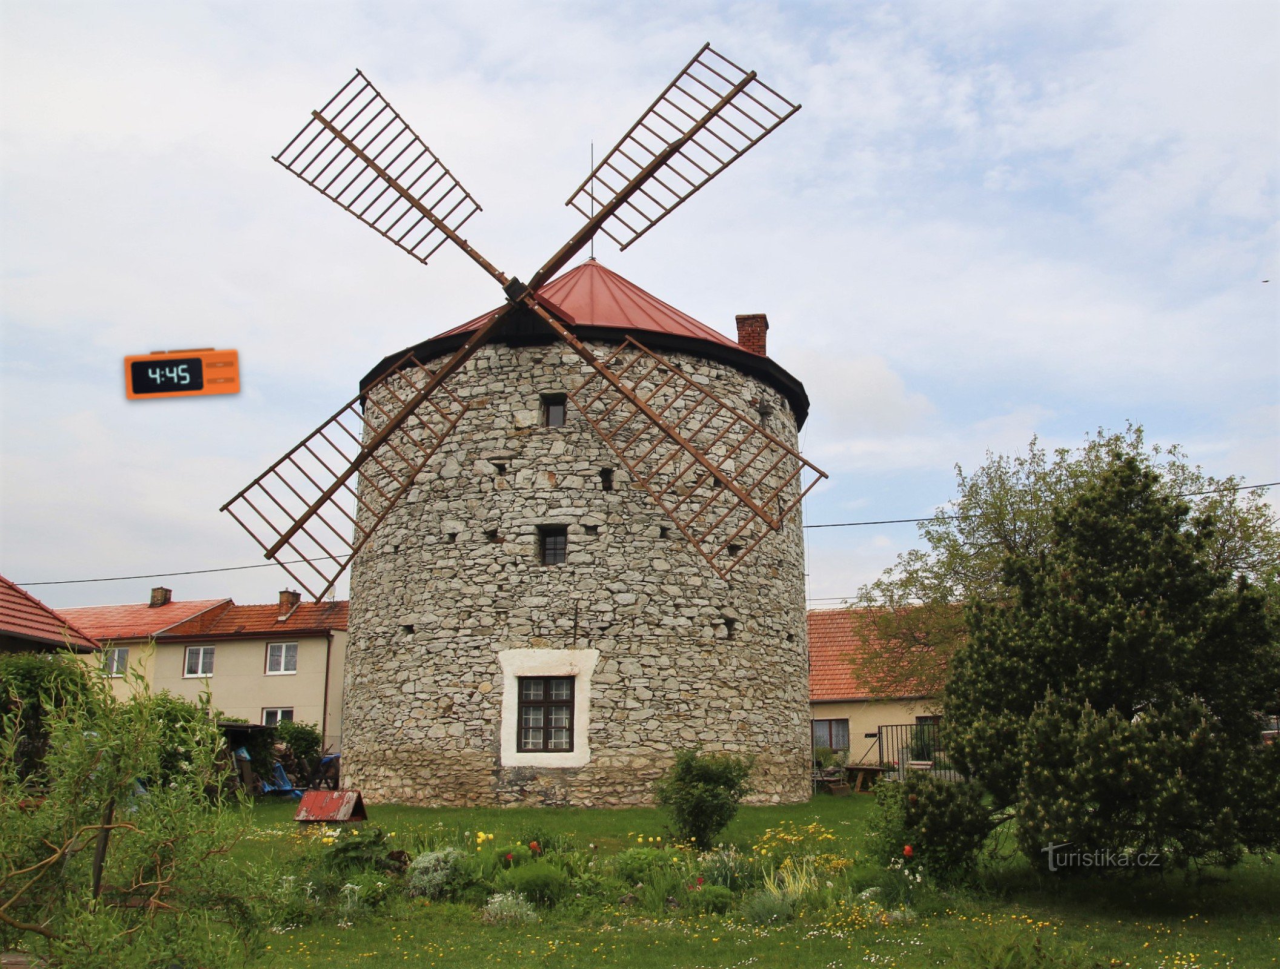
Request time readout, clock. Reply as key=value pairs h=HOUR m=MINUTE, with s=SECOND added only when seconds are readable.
h=4 m=45
